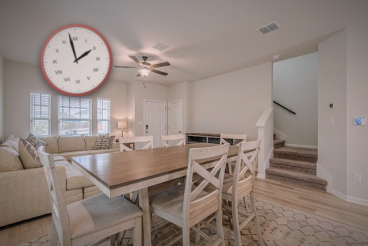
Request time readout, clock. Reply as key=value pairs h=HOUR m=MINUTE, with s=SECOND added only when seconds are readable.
h=1 m=58
